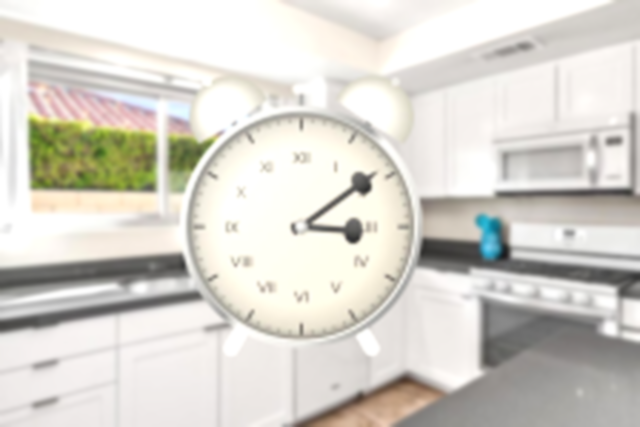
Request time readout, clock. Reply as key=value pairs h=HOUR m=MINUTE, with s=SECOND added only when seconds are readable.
h=3 m=9
